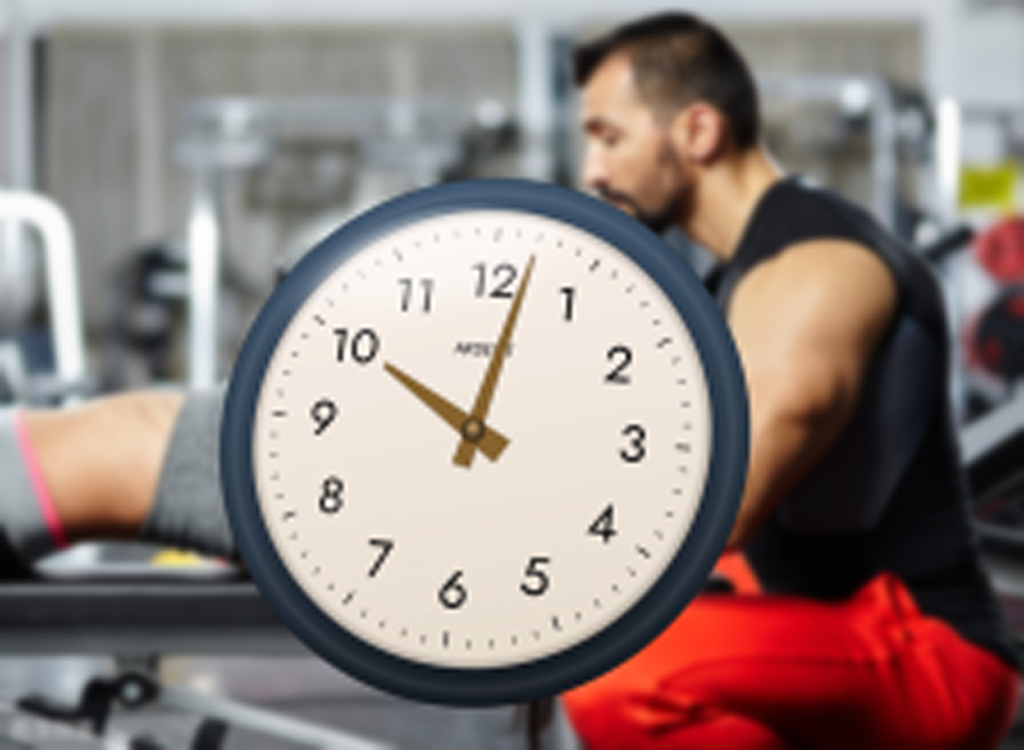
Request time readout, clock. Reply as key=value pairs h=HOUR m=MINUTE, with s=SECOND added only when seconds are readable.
h=10 m=2
